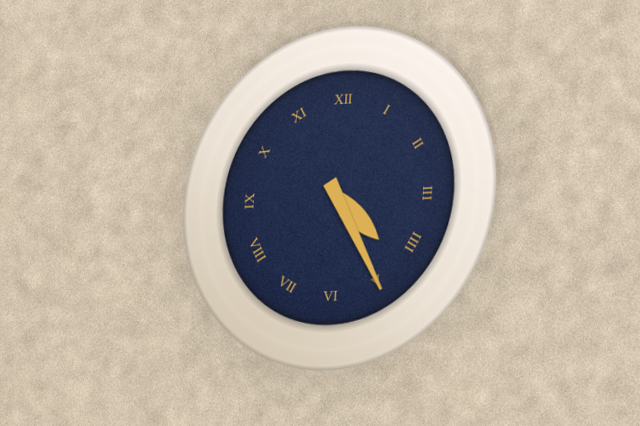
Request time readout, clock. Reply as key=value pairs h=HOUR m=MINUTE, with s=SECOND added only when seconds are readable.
h=4 m=25
